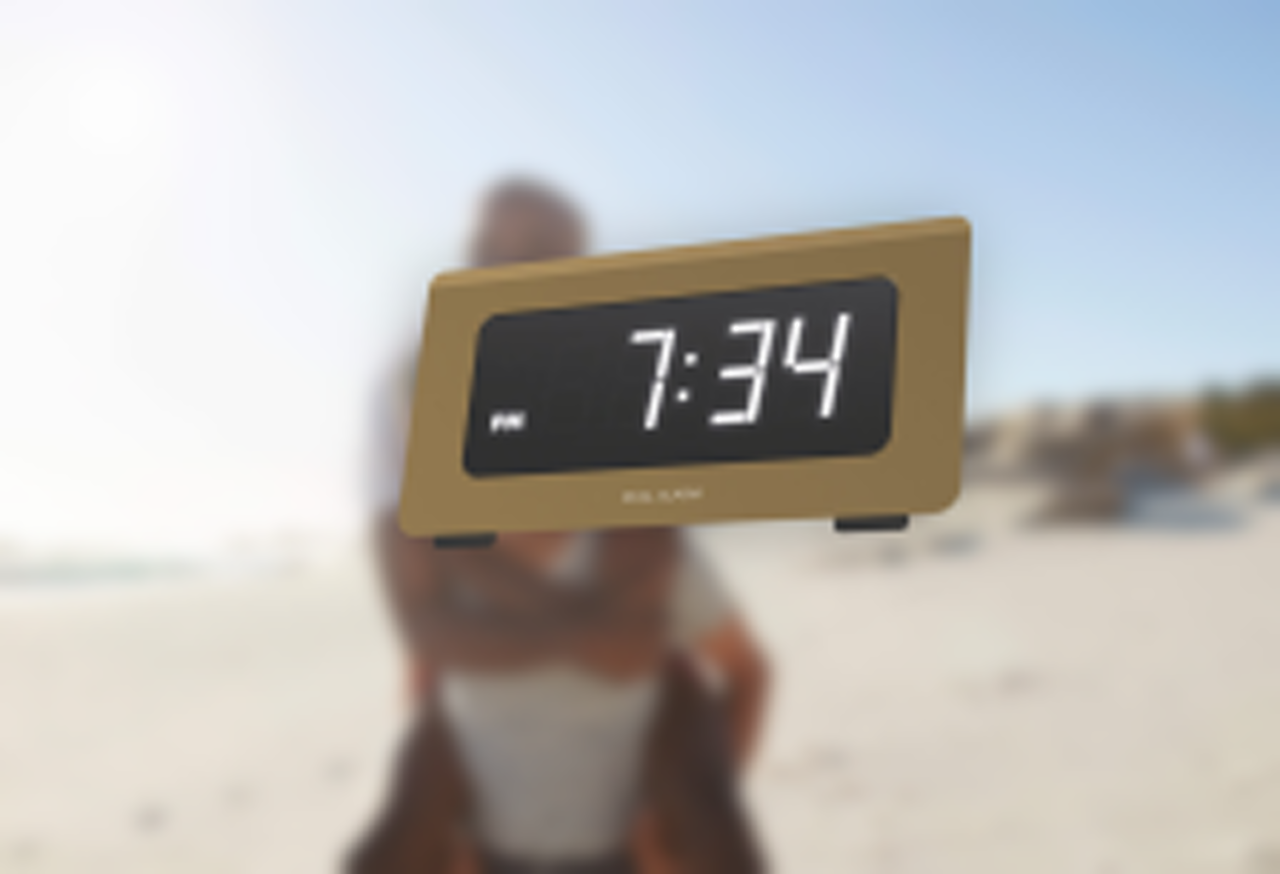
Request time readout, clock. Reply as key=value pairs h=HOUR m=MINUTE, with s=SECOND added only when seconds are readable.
h=7 m=34
